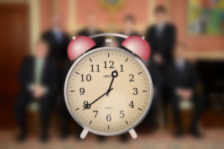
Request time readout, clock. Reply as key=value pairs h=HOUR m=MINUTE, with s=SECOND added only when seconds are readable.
h=12 m=39
